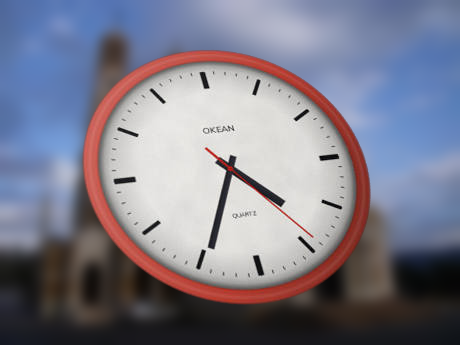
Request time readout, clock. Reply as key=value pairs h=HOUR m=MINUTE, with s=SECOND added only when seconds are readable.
h=4 m=34 s=24
